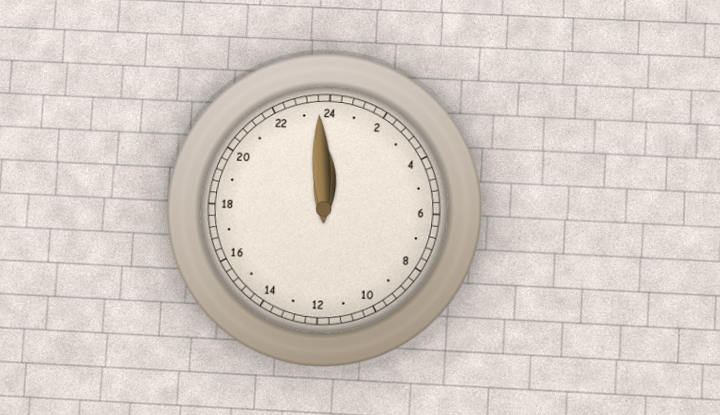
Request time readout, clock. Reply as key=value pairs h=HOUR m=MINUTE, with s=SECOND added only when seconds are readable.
h=23 m=59
